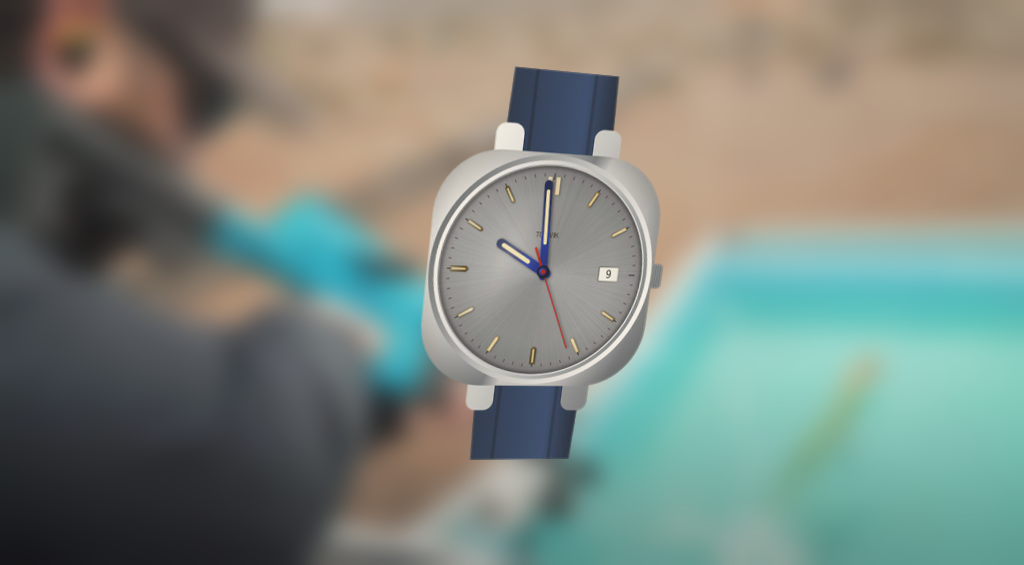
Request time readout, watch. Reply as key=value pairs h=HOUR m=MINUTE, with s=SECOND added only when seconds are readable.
h=9 m=59 s=26
